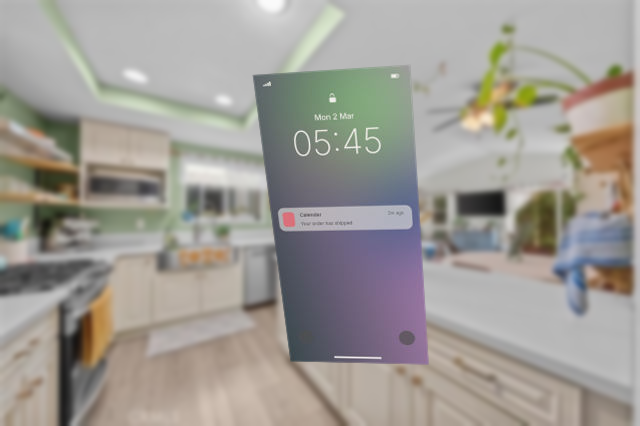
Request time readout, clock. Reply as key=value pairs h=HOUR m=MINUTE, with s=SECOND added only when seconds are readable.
h=5 m=45
